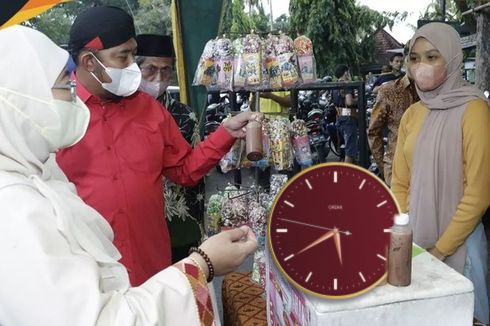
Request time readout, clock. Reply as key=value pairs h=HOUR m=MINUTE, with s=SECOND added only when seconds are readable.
h=5 m=39 s=47
